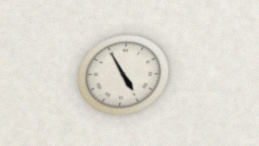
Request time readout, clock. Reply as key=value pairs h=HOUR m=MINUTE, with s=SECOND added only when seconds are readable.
h=4 m=55
